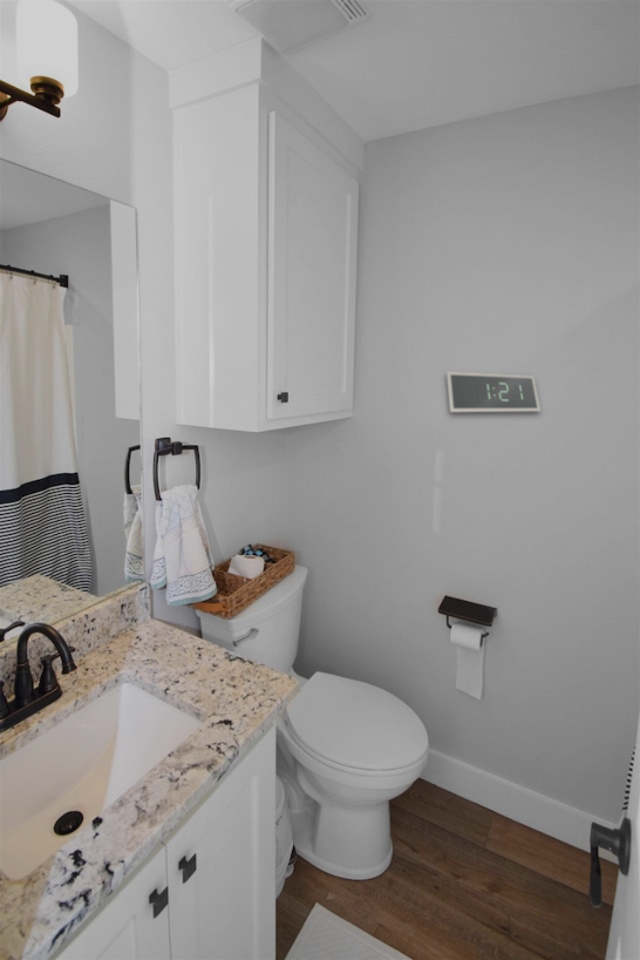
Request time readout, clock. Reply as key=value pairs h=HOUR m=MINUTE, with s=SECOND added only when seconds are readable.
h=1 m=21
